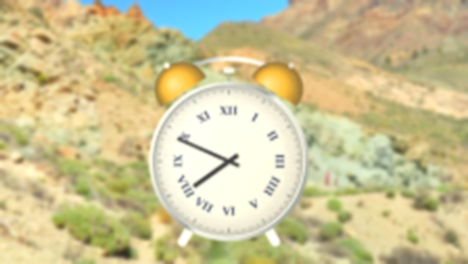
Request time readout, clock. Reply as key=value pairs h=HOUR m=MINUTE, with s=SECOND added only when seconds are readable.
h=7 m=49
